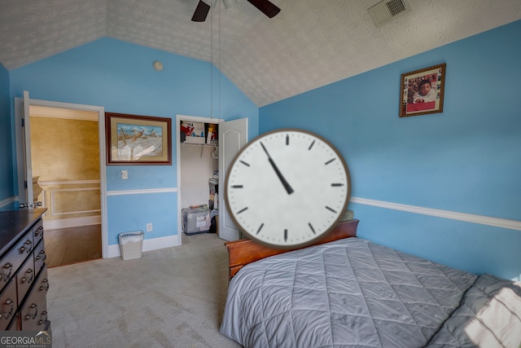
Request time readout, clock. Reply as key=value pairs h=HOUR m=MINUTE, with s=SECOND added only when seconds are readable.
h=10 m=55
